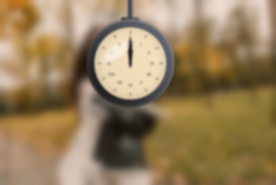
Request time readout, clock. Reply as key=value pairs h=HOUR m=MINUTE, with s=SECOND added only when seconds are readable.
h=12 m=0
